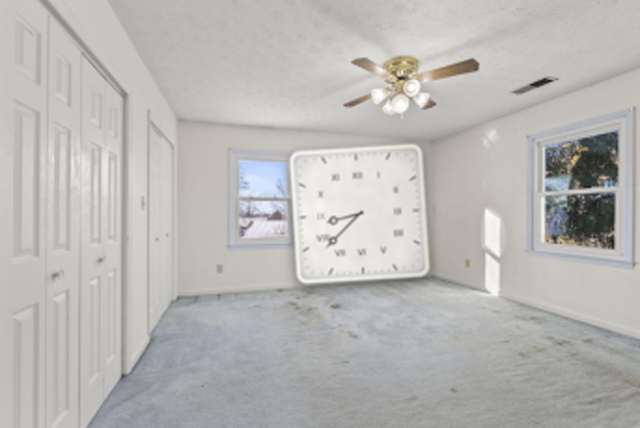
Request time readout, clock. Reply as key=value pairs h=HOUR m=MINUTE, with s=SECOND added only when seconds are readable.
h=8 m=38
